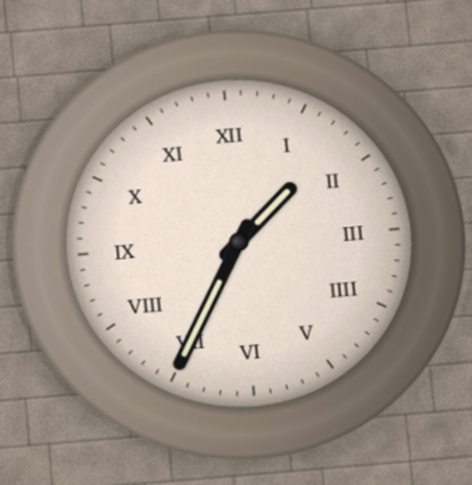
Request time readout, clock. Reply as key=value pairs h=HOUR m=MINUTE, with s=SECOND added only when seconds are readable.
h=1 m=35
